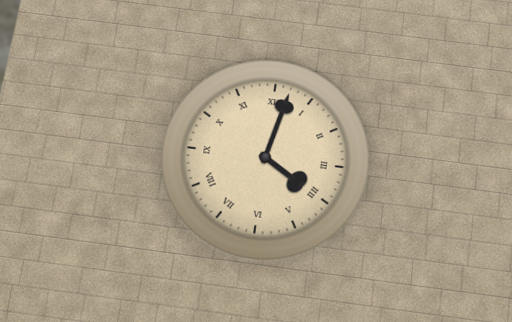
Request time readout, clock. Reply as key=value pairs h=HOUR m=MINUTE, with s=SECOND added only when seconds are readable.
h=4 m=2
